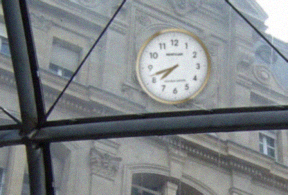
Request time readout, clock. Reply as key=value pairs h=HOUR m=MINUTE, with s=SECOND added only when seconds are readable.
h=7 m=42
